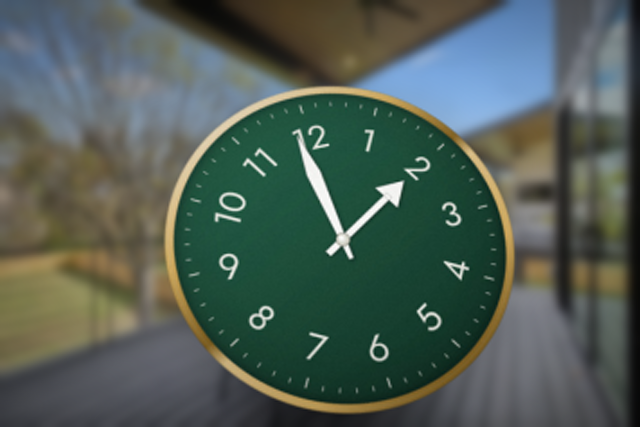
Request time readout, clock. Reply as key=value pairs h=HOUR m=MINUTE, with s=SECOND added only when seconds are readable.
h=1 m=59
